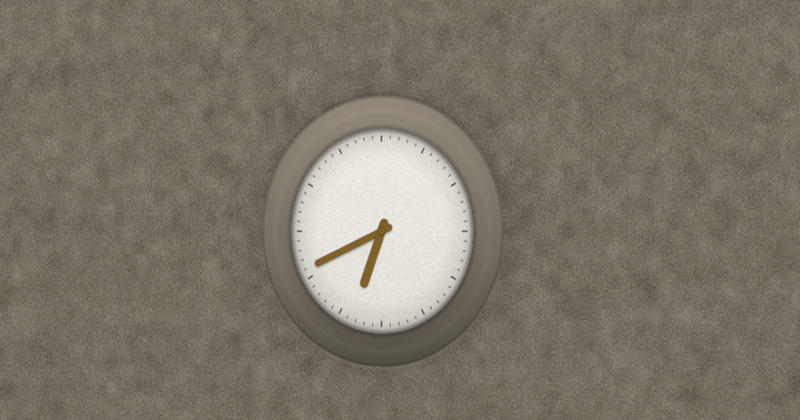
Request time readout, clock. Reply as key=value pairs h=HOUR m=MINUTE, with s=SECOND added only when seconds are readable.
h=6 m=41
